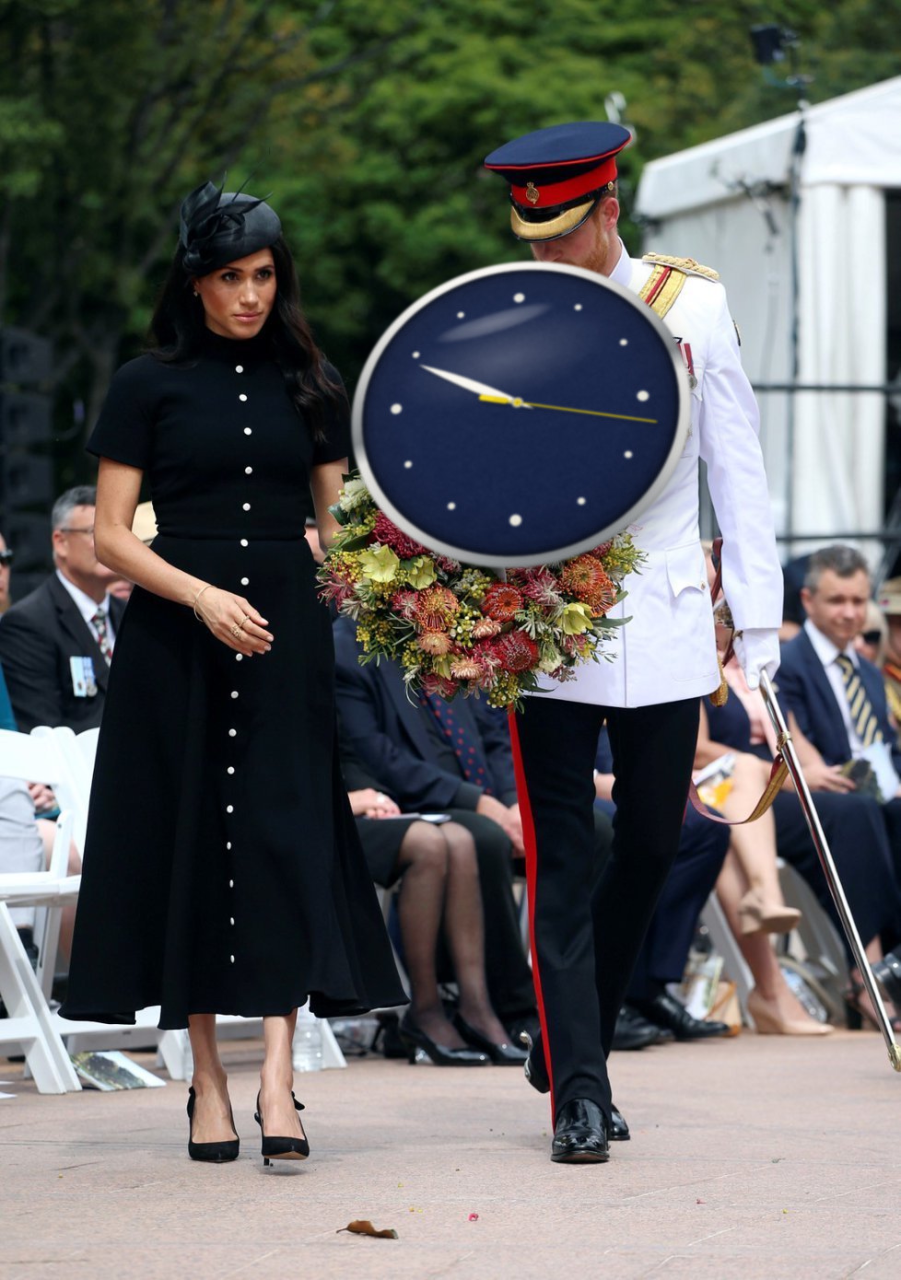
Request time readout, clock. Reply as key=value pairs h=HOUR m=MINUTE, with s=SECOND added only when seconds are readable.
h=9 m=49 s=17
